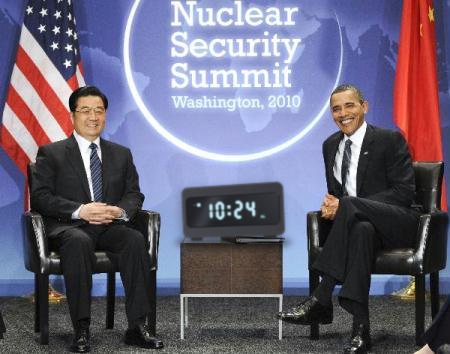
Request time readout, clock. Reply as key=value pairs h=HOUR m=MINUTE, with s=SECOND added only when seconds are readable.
h=10 m=24
